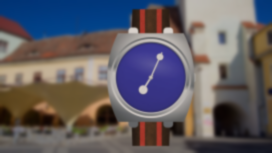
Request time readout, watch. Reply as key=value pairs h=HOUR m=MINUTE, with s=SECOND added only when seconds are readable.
h=7 m=4
